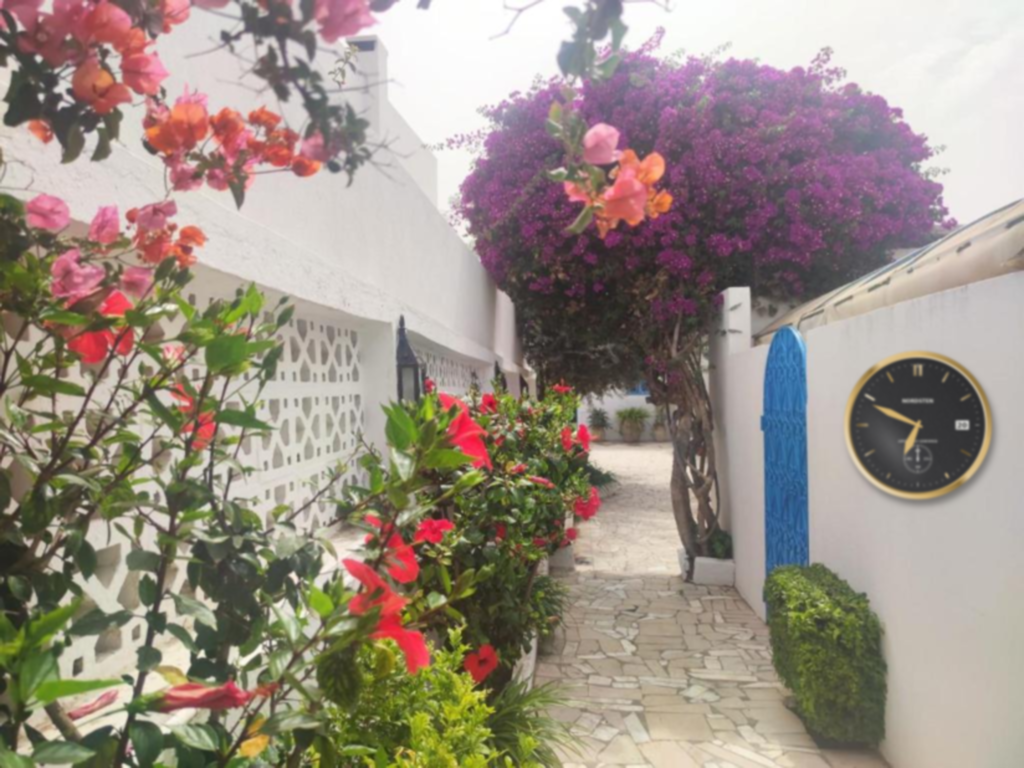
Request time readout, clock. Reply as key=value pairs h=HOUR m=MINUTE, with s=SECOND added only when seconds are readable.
h=6 m=49
